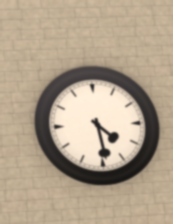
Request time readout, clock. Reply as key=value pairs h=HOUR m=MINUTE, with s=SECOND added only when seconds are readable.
h=4 m=29
